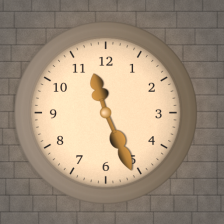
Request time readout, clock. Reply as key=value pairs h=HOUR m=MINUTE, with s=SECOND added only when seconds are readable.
h=11 m=26
